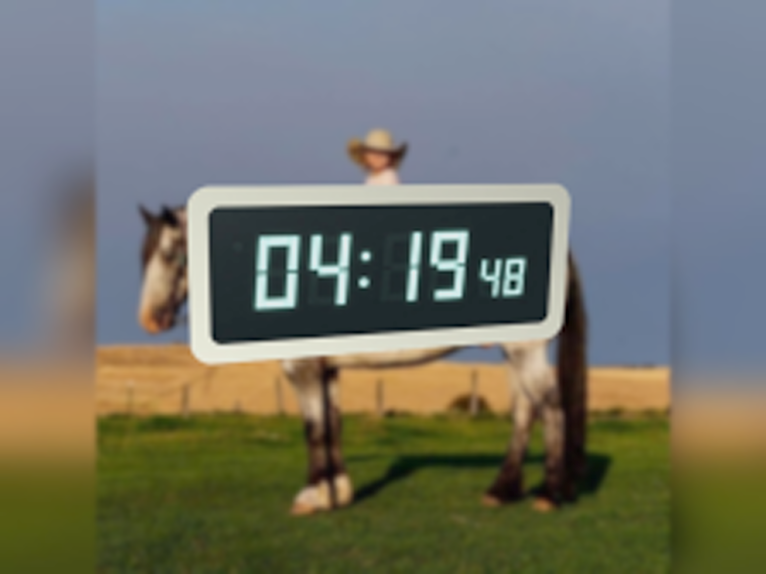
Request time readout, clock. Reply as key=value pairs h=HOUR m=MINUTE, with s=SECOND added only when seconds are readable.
h=4 m=19 s=48
